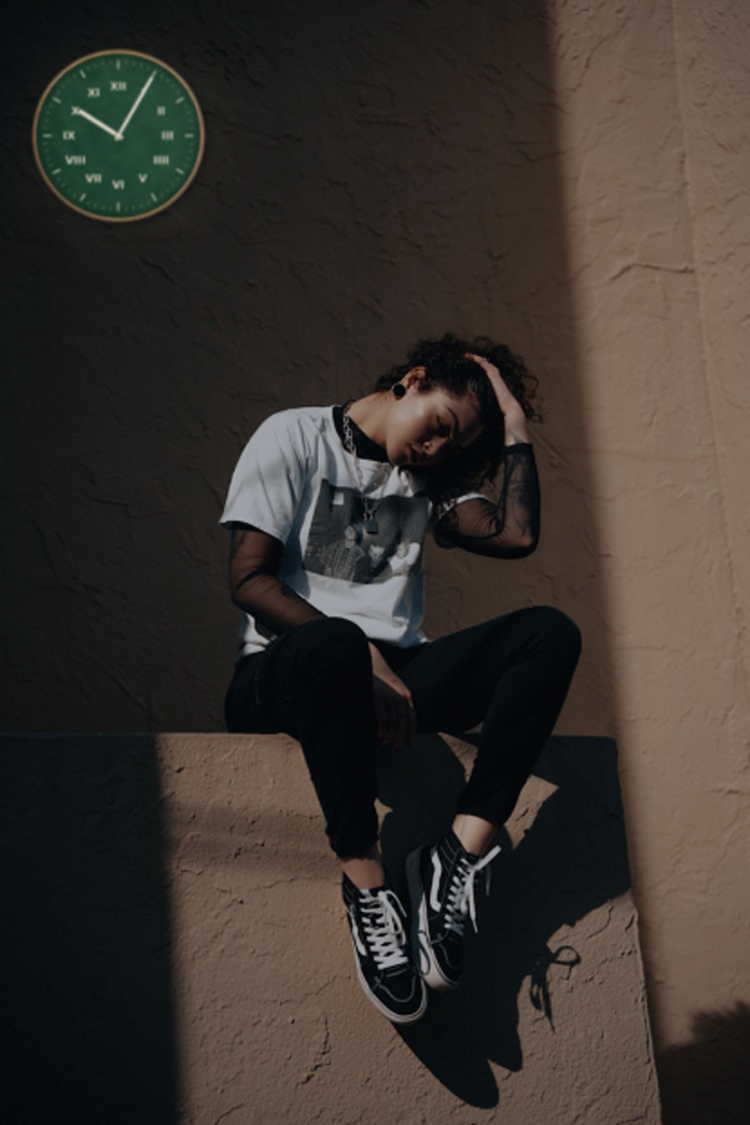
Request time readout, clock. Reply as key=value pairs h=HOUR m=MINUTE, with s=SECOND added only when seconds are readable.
h=10 m=5
